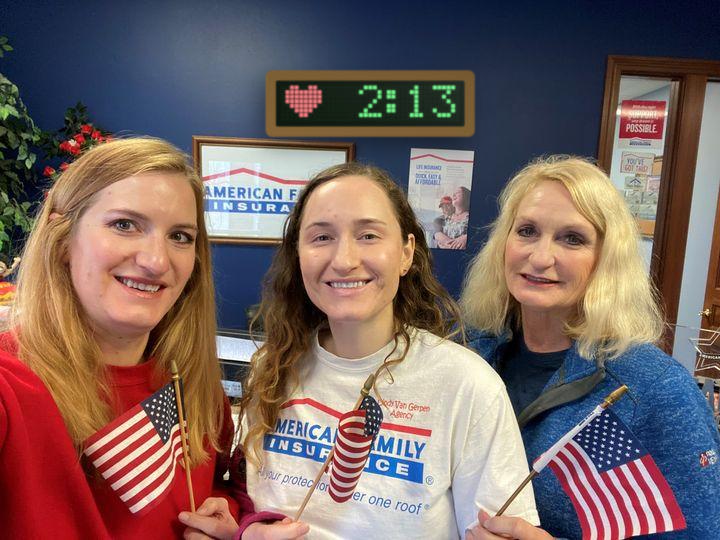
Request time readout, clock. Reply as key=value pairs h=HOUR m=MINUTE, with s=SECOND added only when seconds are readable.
h=2 m=13
